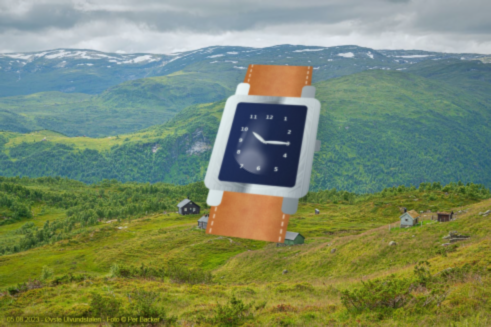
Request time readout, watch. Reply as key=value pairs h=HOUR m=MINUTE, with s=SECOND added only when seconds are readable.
h=10 m=15
